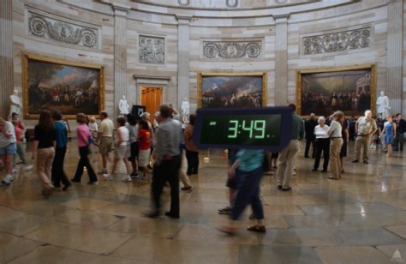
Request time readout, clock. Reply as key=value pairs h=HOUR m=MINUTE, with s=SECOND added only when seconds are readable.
h=3 m=49
